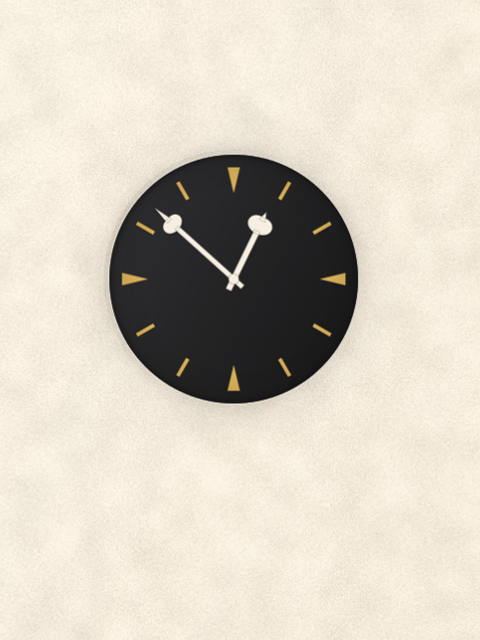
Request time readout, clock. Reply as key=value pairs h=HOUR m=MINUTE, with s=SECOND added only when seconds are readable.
h=12 m=52
